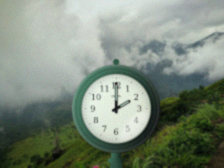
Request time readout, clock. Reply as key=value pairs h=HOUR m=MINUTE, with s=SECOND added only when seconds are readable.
h=2 m=0
